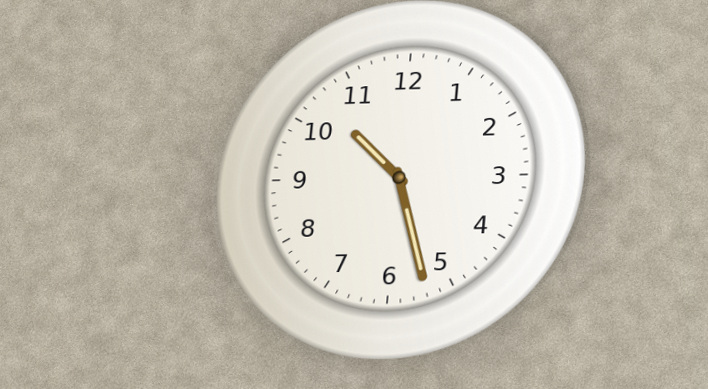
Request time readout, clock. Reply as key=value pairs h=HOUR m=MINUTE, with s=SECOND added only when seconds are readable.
h=10 m=27
